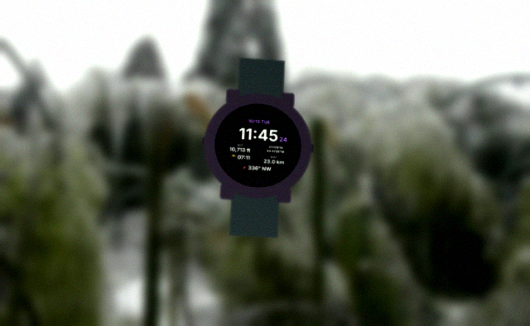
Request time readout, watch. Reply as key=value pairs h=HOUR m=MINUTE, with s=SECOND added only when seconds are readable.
h=11 m=45
